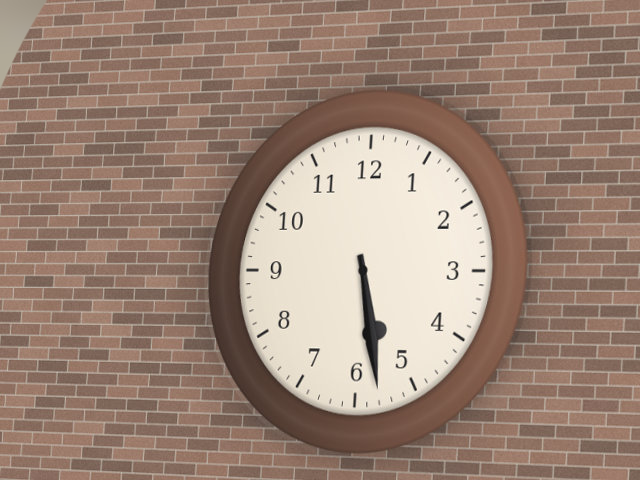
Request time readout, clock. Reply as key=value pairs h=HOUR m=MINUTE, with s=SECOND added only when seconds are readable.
h=5 m=28
